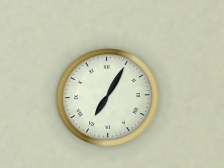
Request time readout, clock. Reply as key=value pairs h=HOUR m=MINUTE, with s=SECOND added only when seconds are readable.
h=7 m=5
